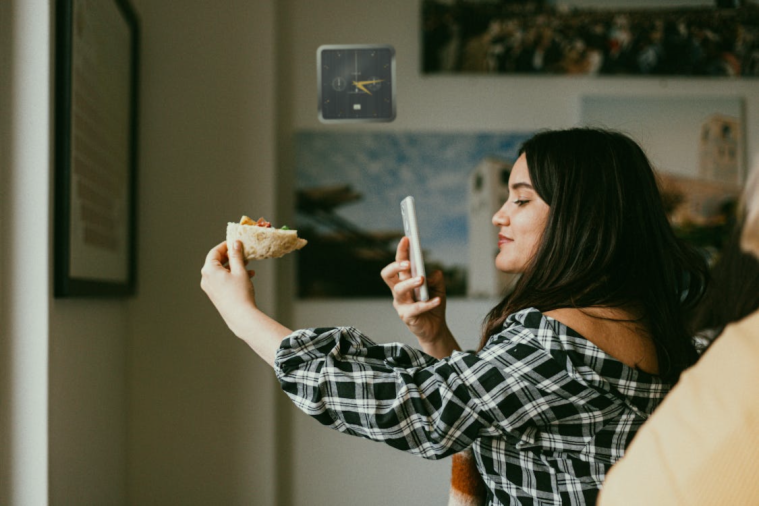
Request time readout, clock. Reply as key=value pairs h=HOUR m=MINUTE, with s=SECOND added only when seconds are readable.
h=4 m=14
